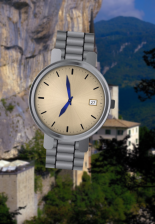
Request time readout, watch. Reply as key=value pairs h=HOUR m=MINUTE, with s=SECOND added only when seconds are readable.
h=6 m=58
